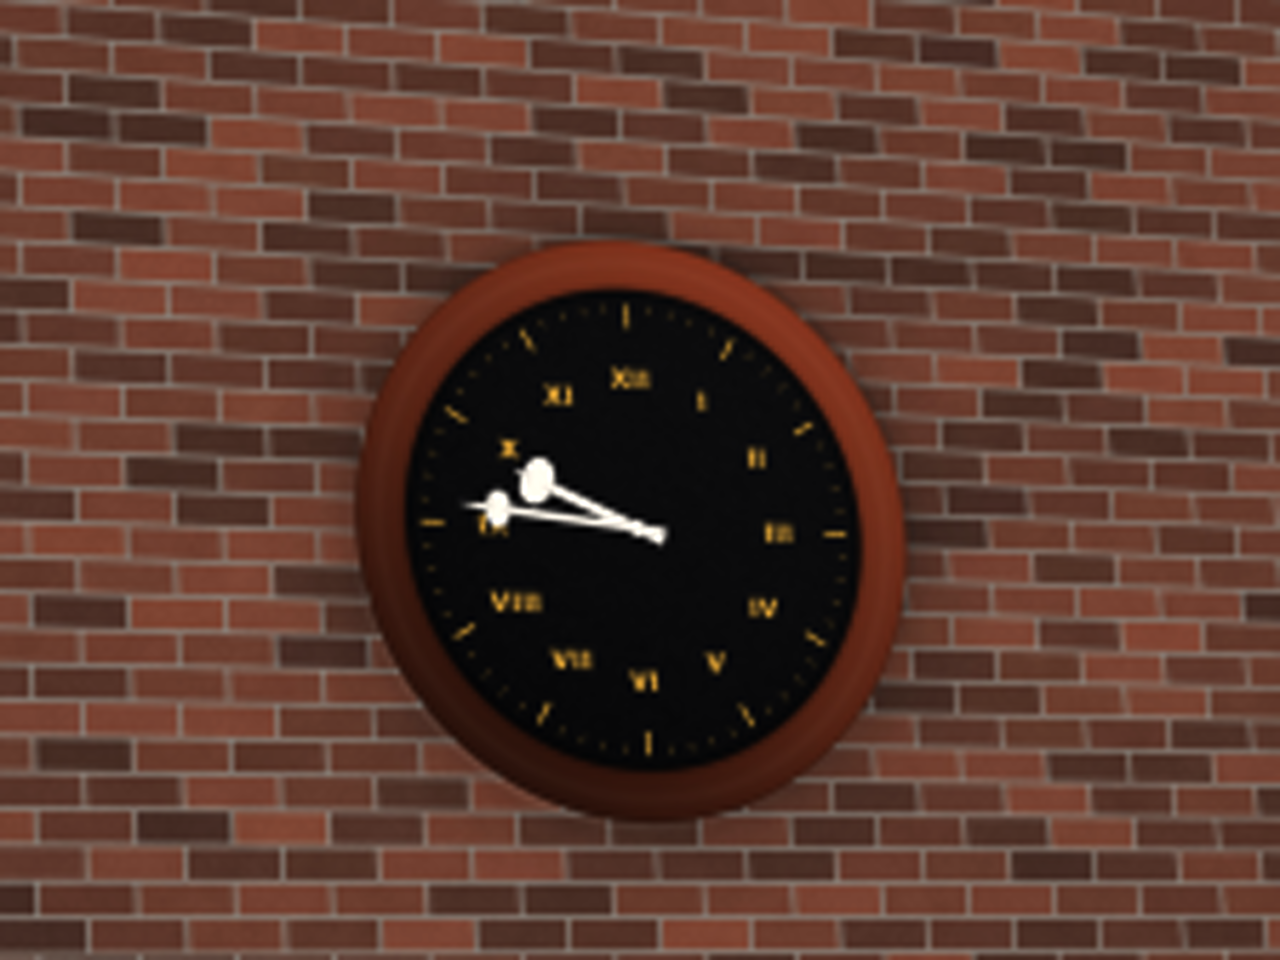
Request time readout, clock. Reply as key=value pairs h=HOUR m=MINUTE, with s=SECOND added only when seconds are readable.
h=9 m=46
